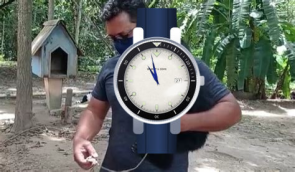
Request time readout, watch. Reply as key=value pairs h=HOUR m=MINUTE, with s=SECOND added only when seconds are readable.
h=10 m=58
